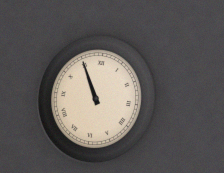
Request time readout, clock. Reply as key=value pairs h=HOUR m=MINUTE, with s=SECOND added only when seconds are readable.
h=10 m=55
